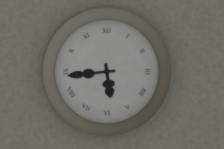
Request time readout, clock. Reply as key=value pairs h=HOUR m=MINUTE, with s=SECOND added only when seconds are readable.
h=5 m=44
